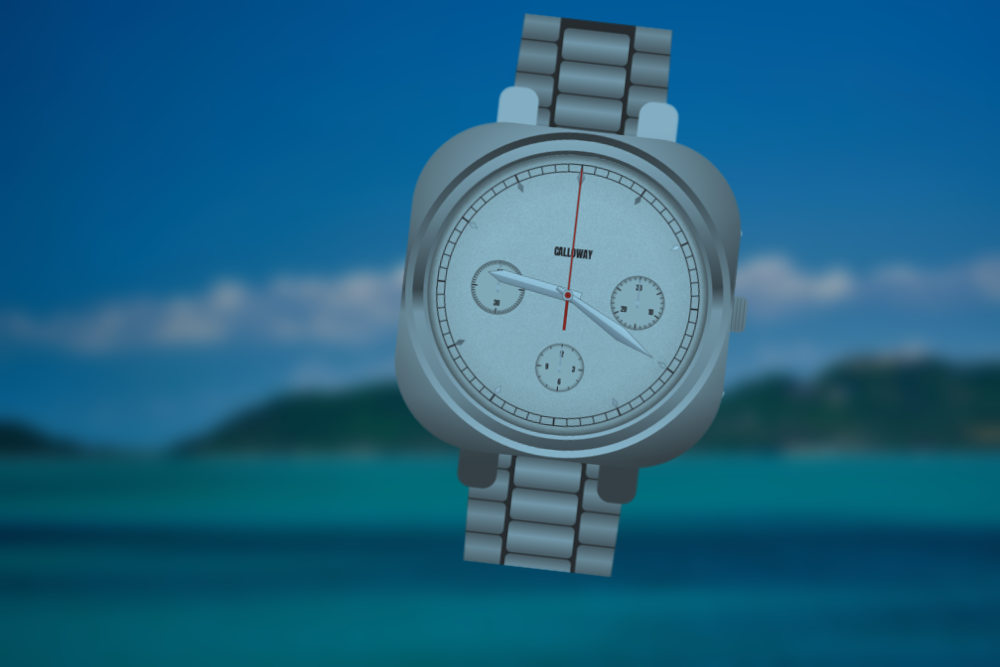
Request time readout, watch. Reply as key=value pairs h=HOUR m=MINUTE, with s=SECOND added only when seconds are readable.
h=9 m=20
